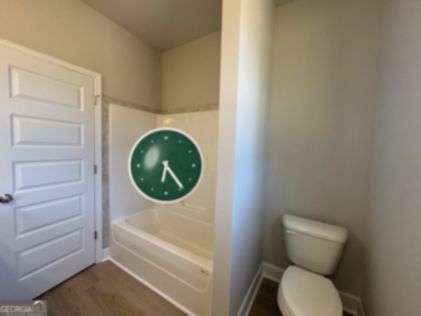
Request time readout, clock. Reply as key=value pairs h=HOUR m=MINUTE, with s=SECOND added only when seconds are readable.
h=6 m=24
